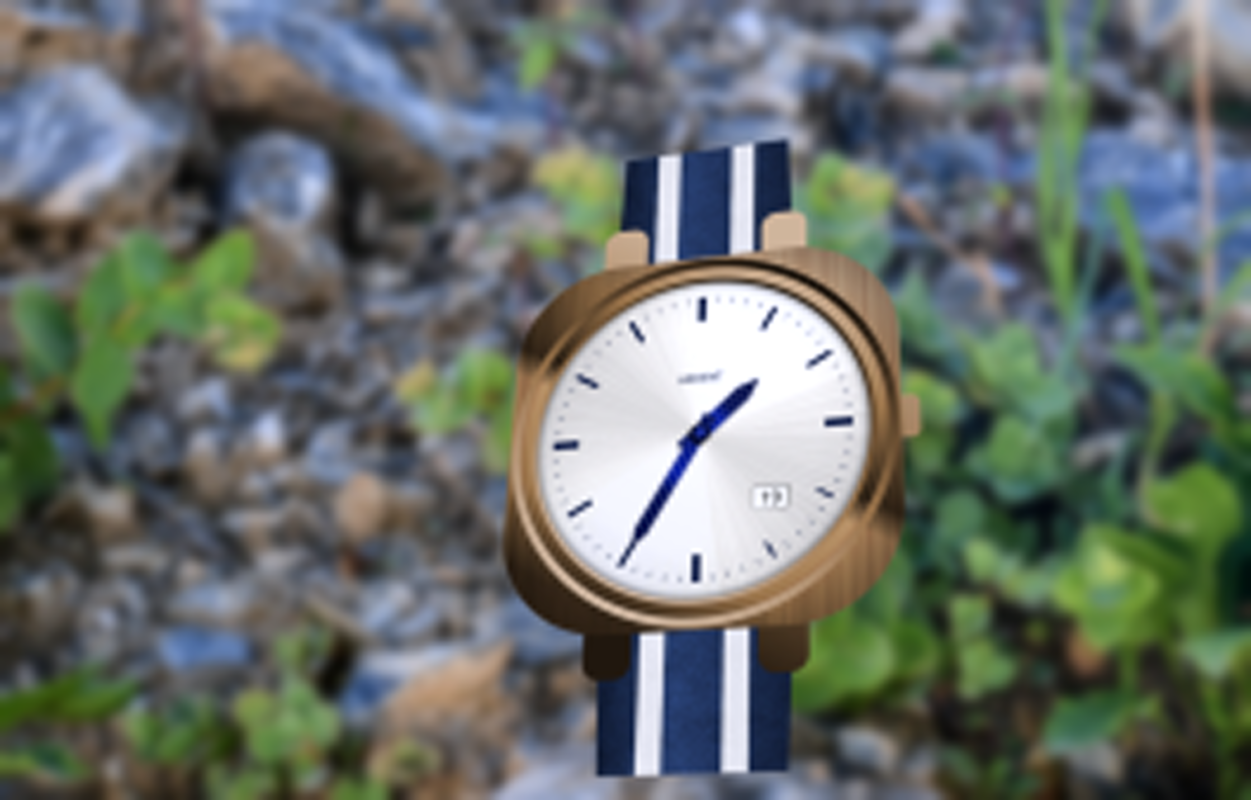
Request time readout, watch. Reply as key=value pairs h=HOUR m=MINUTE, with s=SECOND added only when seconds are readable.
h=1 m=35
